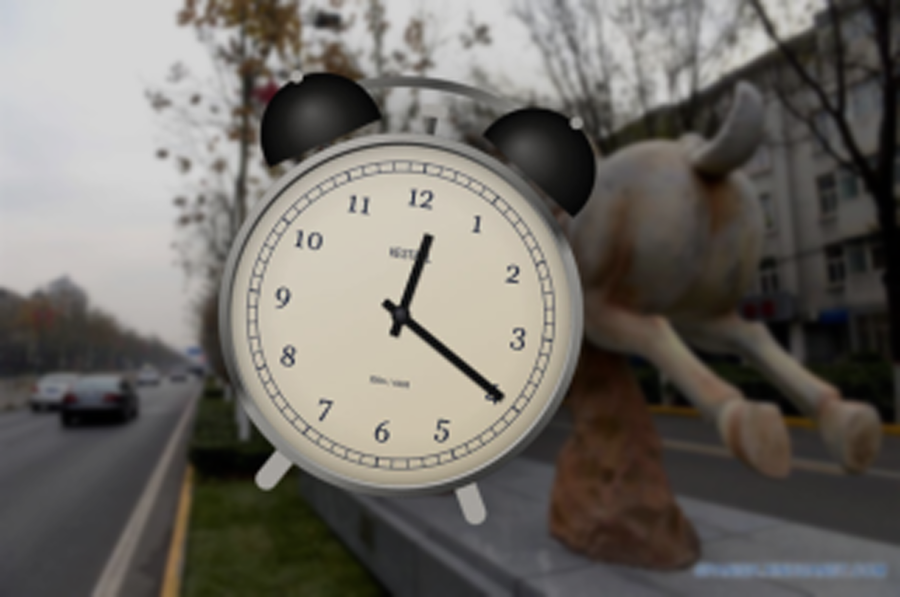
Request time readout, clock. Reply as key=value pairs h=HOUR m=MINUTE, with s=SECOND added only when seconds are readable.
h=12 m=20
